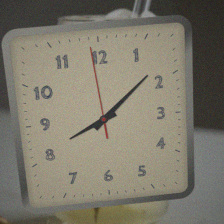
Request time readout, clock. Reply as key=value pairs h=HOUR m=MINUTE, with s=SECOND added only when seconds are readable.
h=8 m=7 s=59
